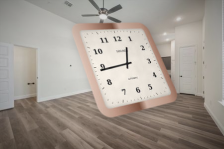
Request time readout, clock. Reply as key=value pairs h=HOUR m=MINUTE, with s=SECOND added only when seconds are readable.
h=12 m=44
